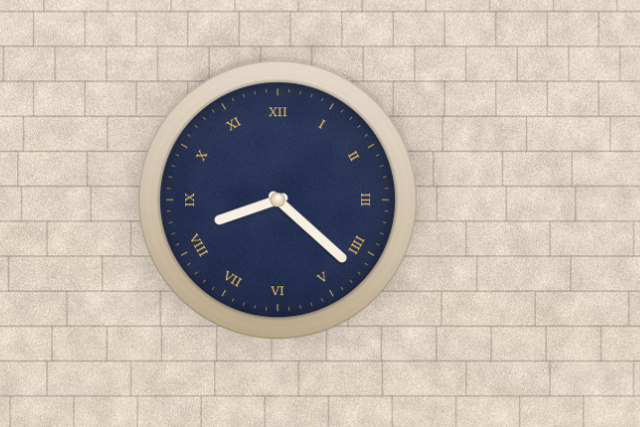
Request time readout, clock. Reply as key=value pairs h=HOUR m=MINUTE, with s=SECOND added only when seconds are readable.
h=8 m=22
